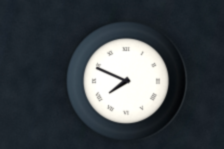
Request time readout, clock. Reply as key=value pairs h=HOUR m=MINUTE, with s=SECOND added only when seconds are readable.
h=7 m=49
